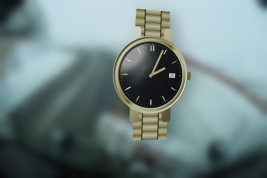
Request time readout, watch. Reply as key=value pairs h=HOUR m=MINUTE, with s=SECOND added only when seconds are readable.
h=2 m=4
